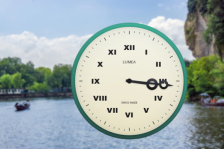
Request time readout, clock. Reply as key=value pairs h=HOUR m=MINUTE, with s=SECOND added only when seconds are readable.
h=3 m=16
